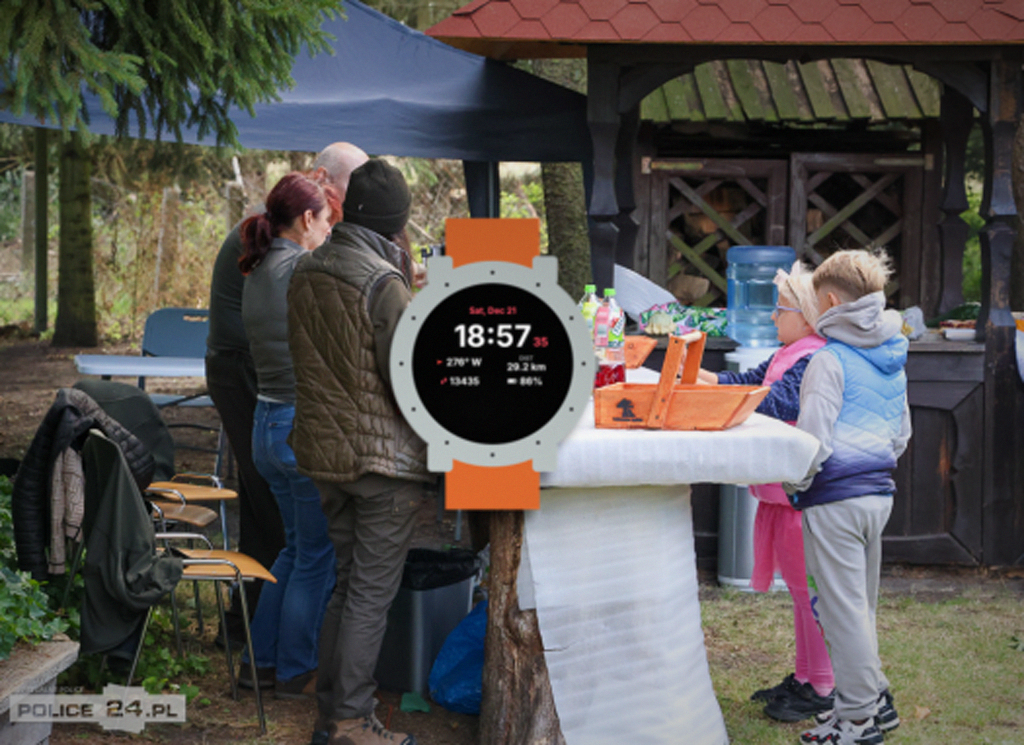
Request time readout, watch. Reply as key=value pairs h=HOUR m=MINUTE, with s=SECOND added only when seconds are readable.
h=18 m=57
